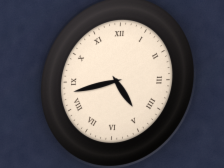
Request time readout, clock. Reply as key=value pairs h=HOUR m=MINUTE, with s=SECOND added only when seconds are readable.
h=4 m=43
